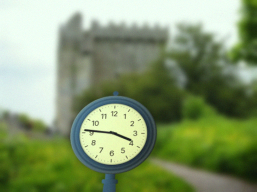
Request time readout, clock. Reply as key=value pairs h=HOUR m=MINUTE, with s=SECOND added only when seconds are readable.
h=3 m=46
